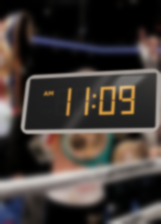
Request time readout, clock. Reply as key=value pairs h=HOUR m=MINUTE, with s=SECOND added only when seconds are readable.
h=11 m=9
